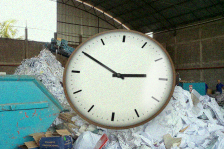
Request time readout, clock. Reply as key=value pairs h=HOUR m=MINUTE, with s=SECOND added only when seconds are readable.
h=2 m=50
